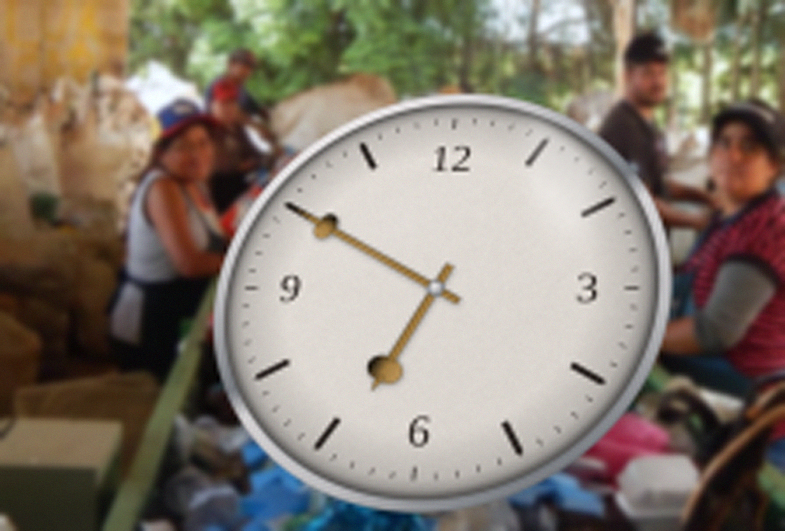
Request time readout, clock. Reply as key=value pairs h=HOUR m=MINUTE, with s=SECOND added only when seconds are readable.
h=6 m=50
